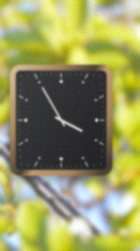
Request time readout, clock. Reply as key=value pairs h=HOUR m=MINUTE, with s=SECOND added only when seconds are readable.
h=3 m=55
